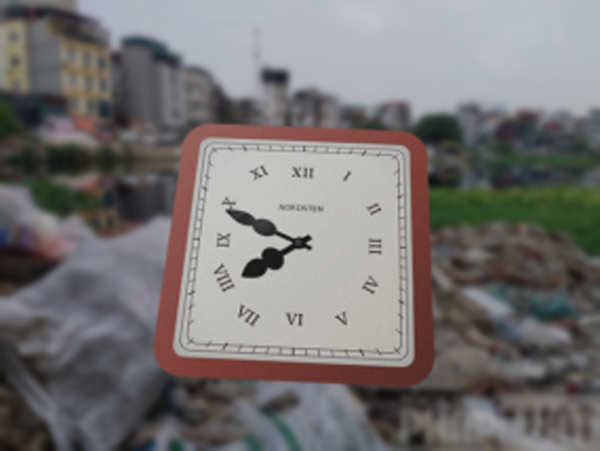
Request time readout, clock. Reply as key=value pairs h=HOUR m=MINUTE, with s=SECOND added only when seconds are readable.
h=7 m=49
